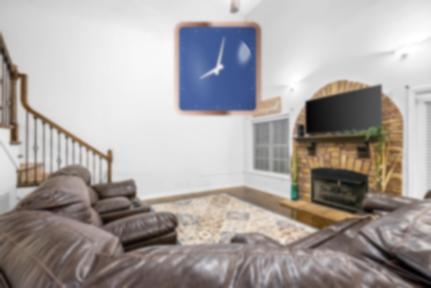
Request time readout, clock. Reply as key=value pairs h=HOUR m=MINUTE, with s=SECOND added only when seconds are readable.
h=8 m=2
